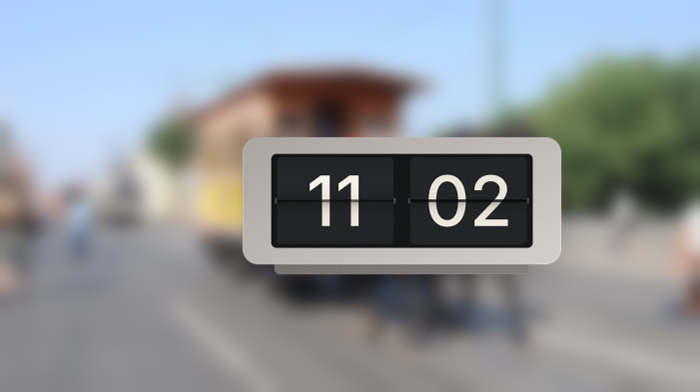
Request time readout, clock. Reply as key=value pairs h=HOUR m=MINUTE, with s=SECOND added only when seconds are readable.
h=11 m=2
